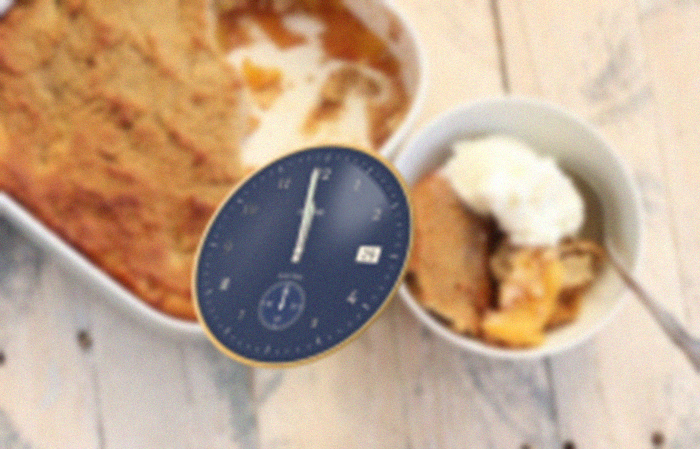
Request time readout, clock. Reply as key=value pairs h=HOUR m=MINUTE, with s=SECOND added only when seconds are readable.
h=11 m=59
